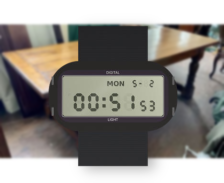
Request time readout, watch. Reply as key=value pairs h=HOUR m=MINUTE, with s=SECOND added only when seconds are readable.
h=0 m=51 s=53
